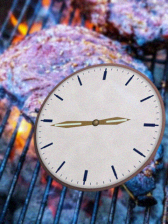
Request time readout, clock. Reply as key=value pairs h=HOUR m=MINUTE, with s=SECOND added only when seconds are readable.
h=2 m=44
